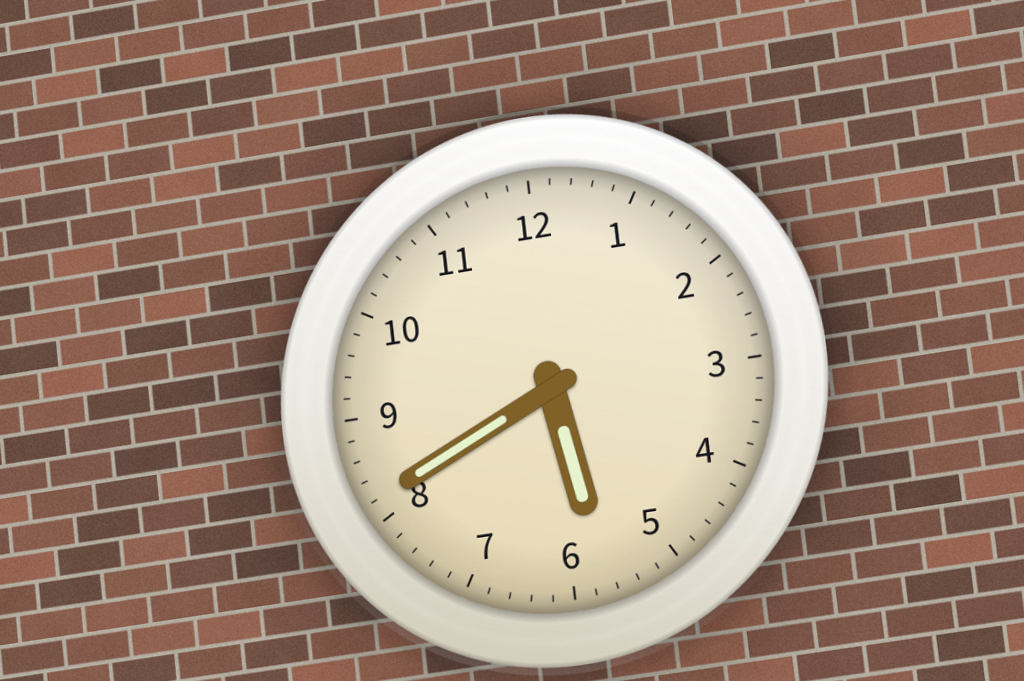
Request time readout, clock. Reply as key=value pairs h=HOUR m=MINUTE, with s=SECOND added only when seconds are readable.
h=5 m=41
